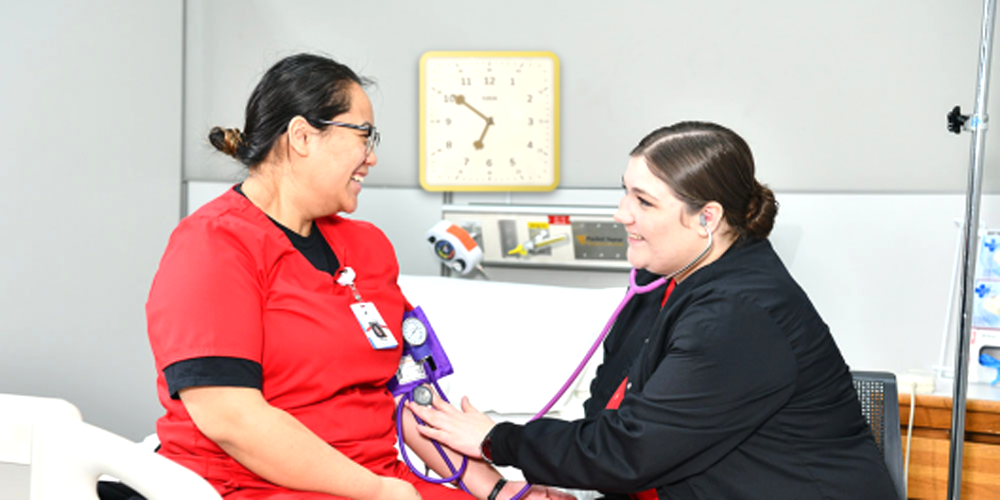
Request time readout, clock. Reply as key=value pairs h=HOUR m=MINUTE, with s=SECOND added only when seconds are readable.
h=6 m=51
